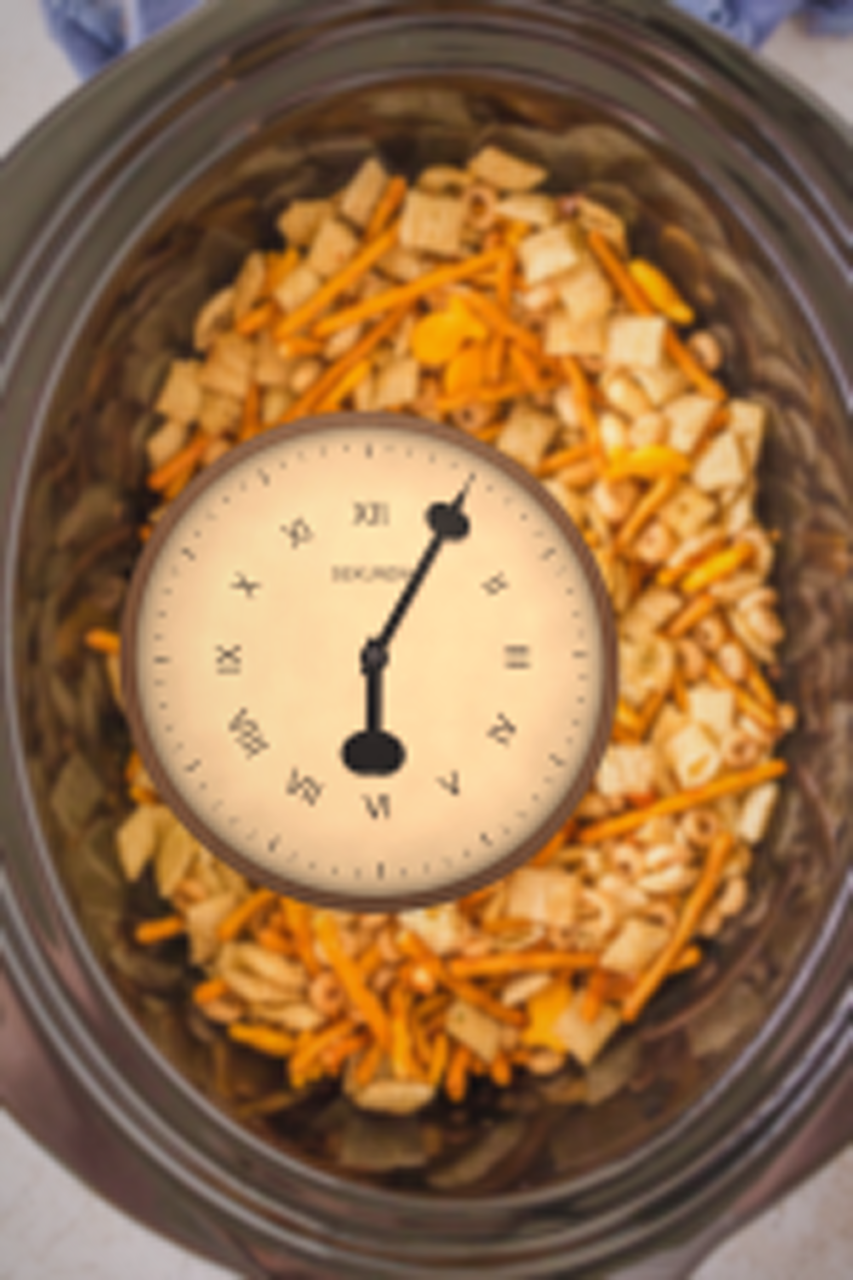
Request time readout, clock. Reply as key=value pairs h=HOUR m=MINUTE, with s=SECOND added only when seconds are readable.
h=6 m=5
